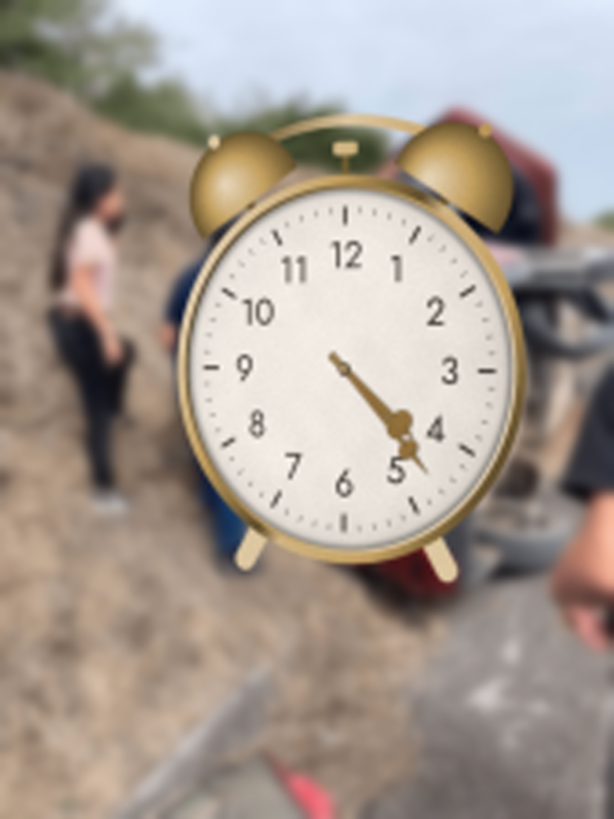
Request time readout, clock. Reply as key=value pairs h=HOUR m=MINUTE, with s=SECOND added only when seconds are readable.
h=4 m=23
